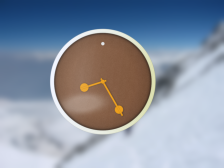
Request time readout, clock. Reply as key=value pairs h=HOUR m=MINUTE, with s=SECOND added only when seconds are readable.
h=8 m=25
